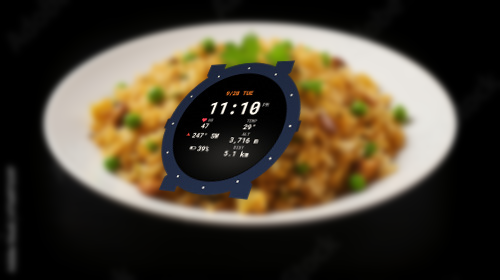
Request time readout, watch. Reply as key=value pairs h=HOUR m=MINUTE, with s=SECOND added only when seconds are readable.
h=11 m=10
